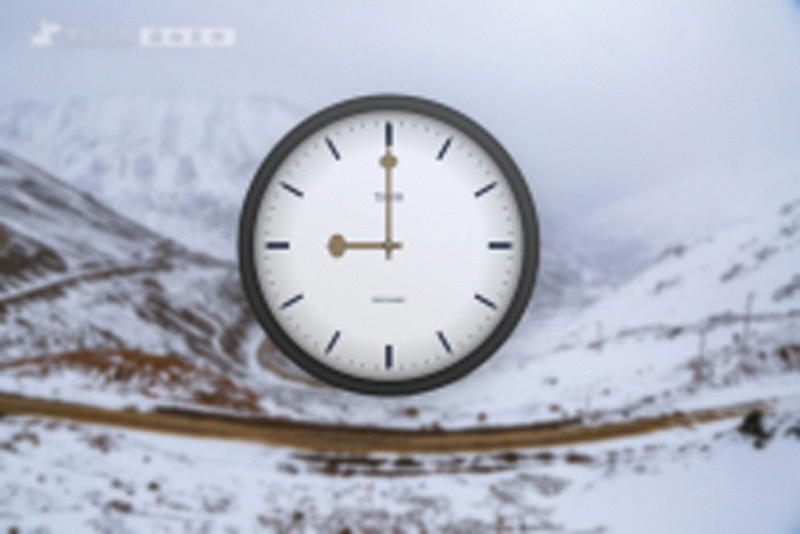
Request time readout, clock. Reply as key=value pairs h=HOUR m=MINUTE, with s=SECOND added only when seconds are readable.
h=9 m=0
